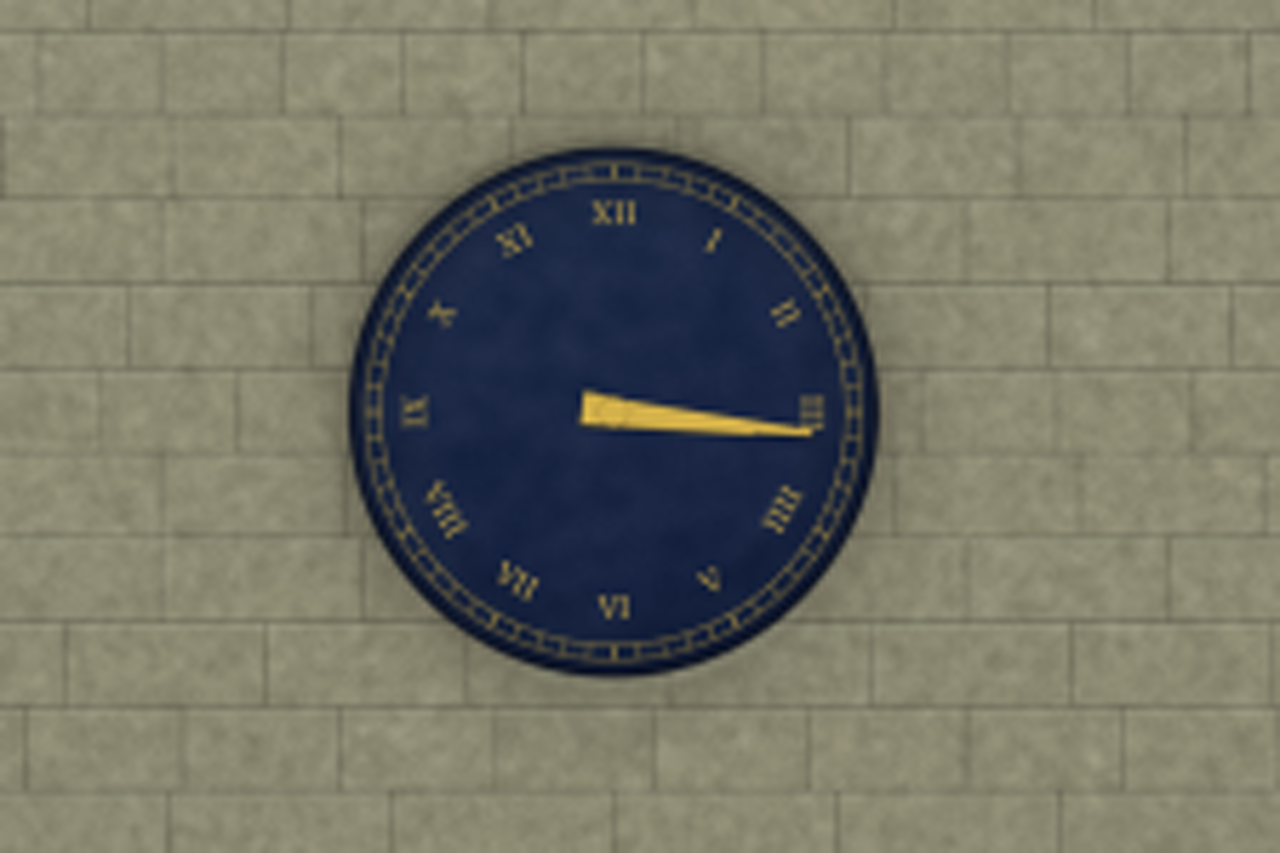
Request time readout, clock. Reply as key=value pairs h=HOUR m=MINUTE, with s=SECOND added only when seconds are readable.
h=3 m=16
